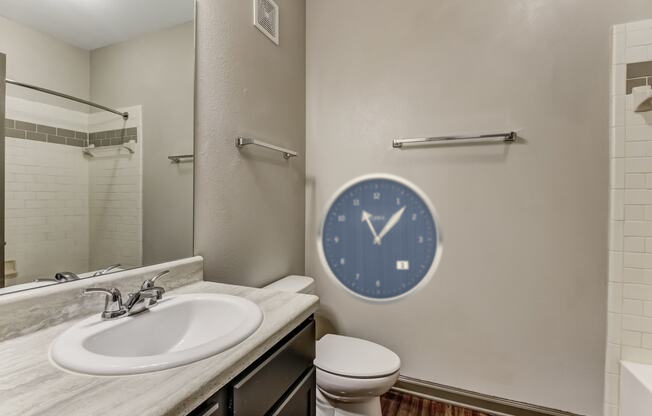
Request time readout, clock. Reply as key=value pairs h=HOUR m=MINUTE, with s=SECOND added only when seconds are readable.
h=11 m=7
